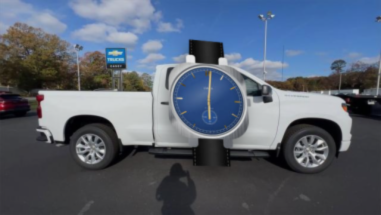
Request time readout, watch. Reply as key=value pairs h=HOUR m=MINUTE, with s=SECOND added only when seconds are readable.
h=6 m=1
